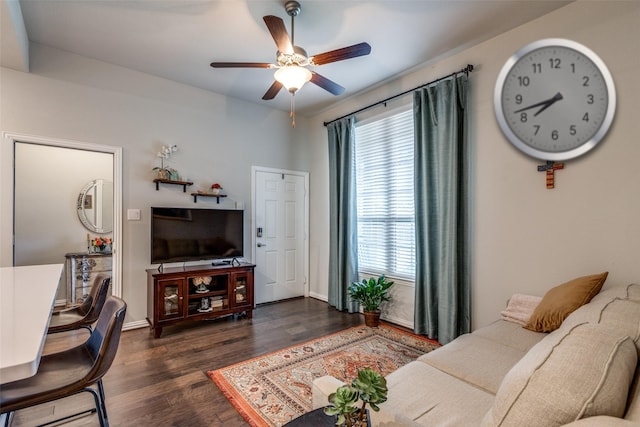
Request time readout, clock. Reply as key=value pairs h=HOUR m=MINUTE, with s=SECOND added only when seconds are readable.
h=7 m=42
